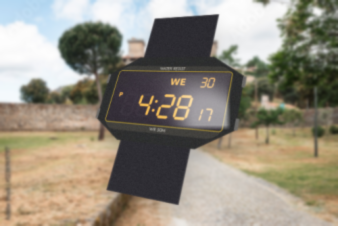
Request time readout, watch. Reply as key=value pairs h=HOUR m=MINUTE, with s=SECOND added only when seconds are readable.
h=4 m=28 s=17
